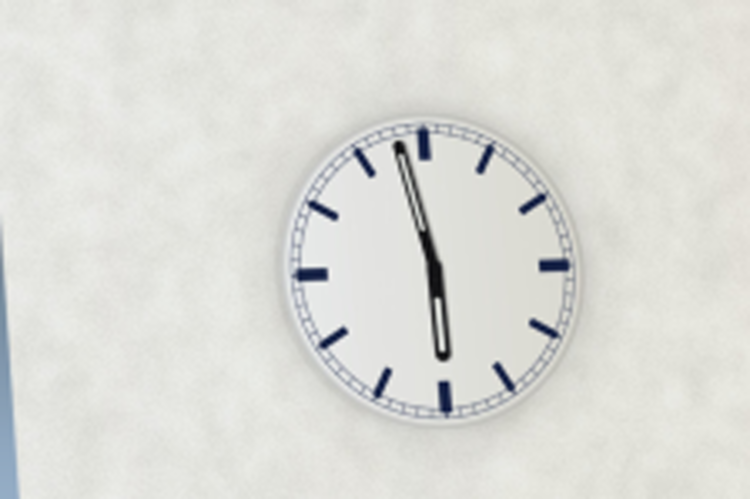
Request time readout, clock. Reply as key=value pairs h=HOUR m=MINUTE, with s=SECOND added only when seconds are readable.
h=5 m=58
